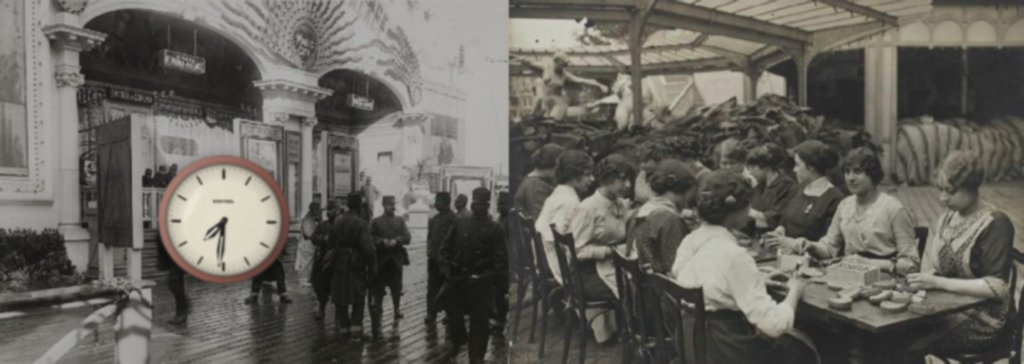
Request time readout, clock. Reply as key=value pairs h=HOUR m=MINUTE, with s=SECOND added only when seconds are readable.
h=7 m=31
